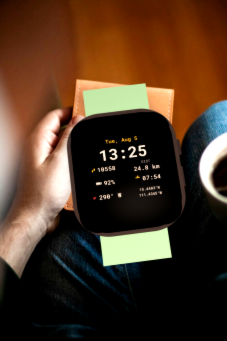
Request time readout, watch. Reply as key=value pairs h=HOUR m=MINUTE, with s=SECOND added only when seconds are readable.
h=13 m=25
